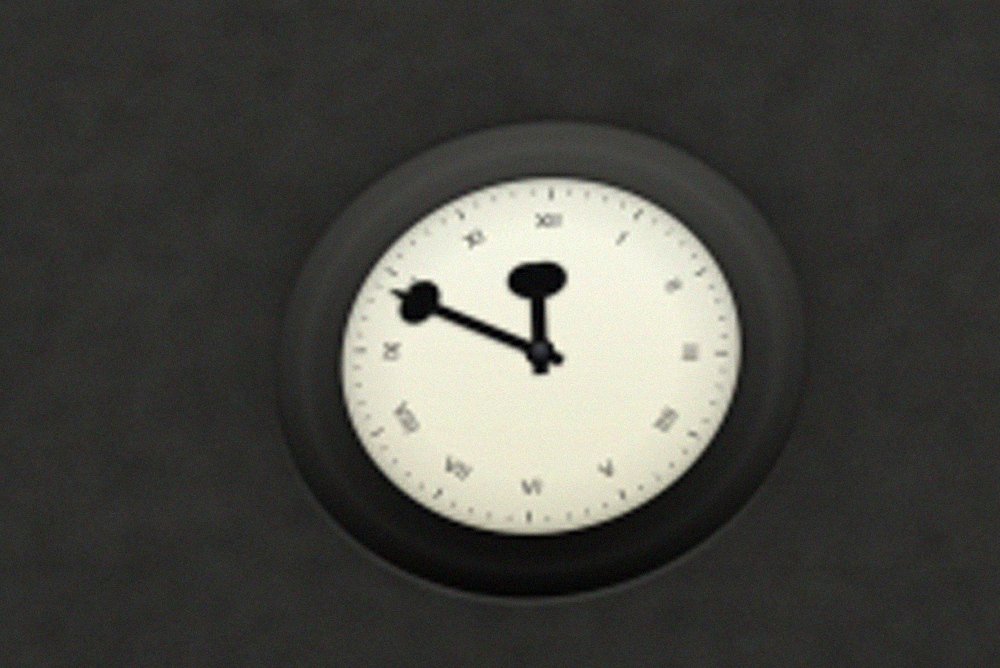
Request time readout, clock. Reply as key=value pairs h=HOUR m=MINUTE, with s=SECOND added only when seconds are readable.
h=11 m=49
